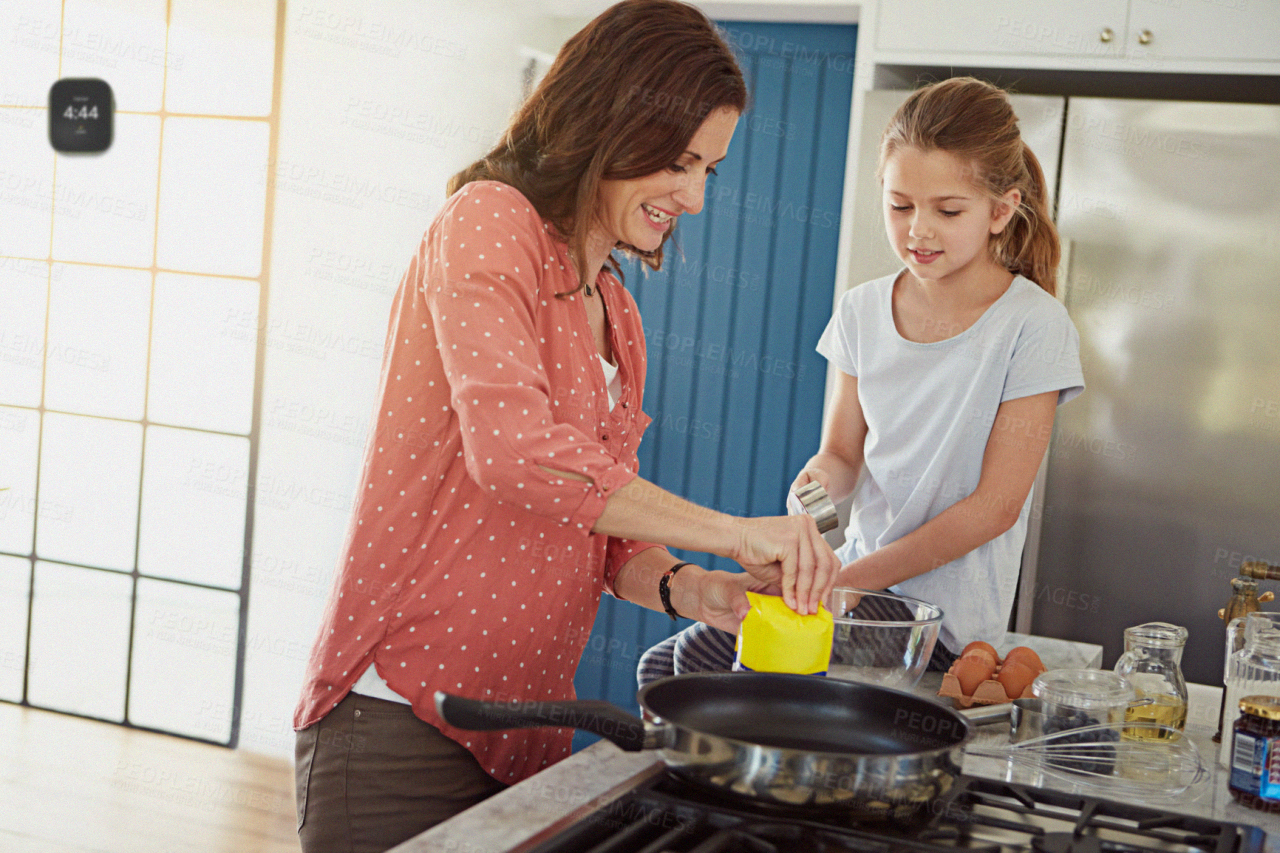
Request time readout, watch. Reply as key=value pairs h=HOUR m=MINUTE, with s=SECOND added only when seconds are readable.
h=4 m=44
